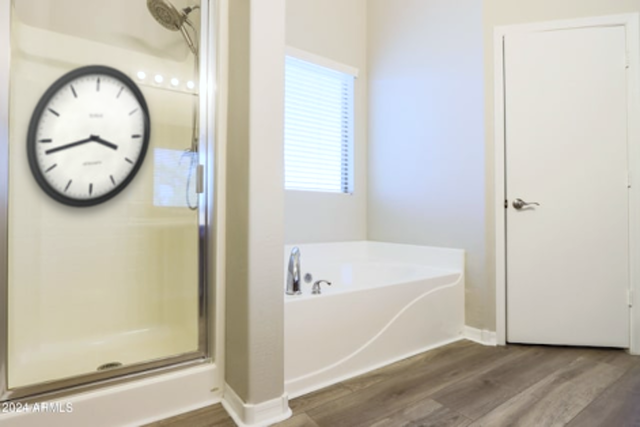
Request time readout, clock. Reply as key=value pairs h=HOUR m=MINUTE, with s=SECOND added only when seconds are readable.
h=3 m=43
